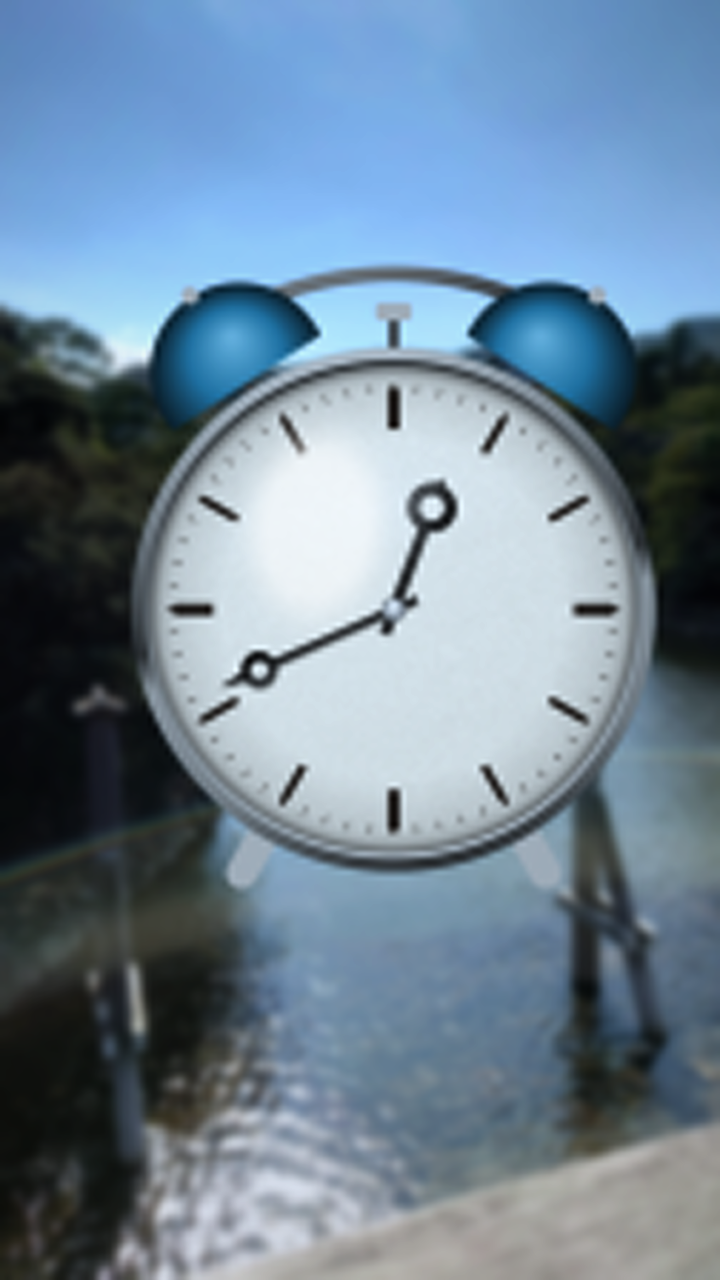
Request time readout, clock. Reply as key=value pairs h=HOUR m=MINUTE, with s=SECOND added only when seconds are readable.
h=12 m=41
